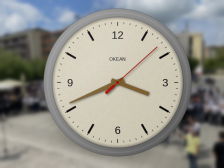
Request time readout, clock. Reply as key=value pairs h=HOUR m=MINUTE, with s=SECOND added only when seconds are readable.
h=3 m=41 s=8
